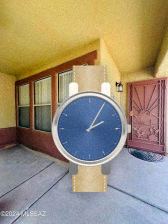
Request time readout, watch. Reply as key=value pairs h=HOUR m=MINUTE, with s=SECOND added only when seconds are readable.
h=2 m=5
